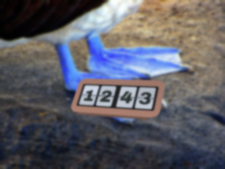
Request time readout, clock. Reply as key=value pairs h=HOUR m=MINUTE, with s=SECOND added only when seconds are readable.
h=12 m=43
